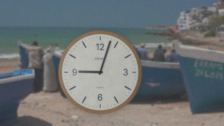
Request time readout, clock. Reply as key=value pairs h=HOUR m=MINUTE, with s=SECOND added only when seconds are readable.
h=9 m=3
